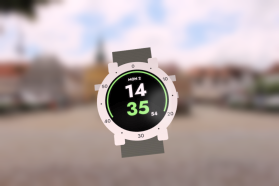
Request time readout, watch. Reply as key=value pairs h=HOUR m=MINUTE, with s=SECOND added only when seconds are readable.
h=14 m=35
